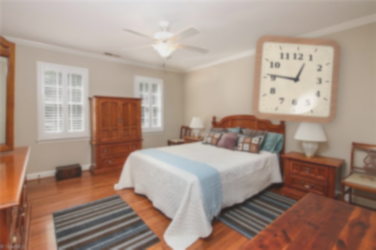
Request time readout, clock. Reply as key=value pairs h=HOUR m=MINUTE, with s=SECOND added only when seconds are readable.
h=12 m=46
